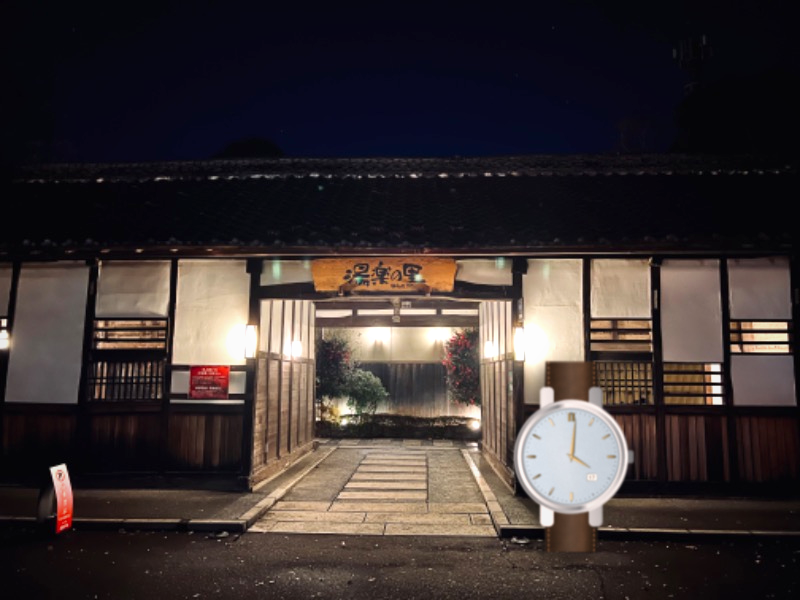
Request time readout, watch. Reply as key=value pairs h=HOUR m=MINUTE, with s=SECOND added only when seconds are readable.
h=4 m=1
